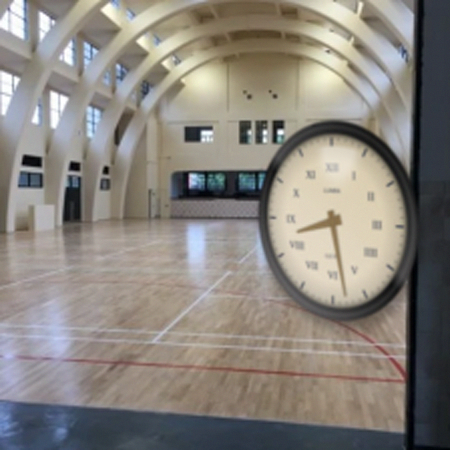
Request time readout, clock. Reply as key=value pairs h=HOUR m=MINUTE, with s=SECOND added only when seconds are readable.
h=8 m=28
